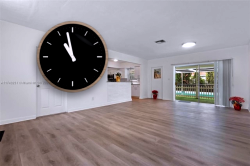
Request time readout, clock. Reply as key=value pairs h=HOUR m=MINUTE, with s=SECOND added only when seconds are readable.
h=10 m=58
